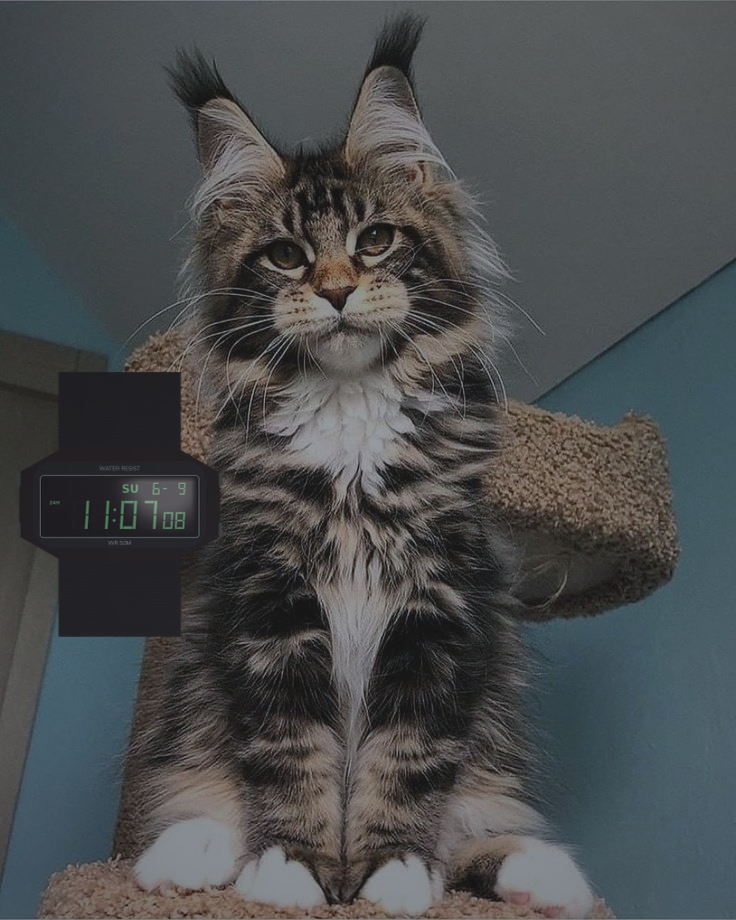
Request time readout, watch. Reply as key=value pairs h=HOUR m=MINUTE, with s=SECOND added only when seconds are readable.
h=11 m=7 s=8
